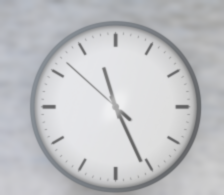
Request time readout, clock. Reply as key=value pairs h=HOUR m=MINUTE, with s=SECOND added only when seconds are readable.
h=11 m=25 s=52
